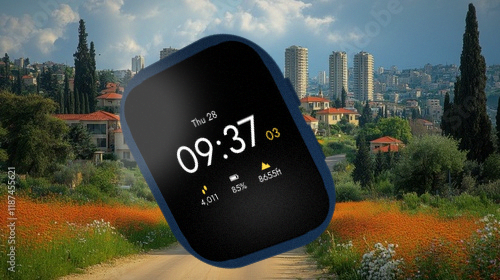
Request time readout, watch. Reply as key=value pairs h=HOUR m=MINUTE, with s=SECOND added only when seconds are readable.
h=9 m=37 s=3
